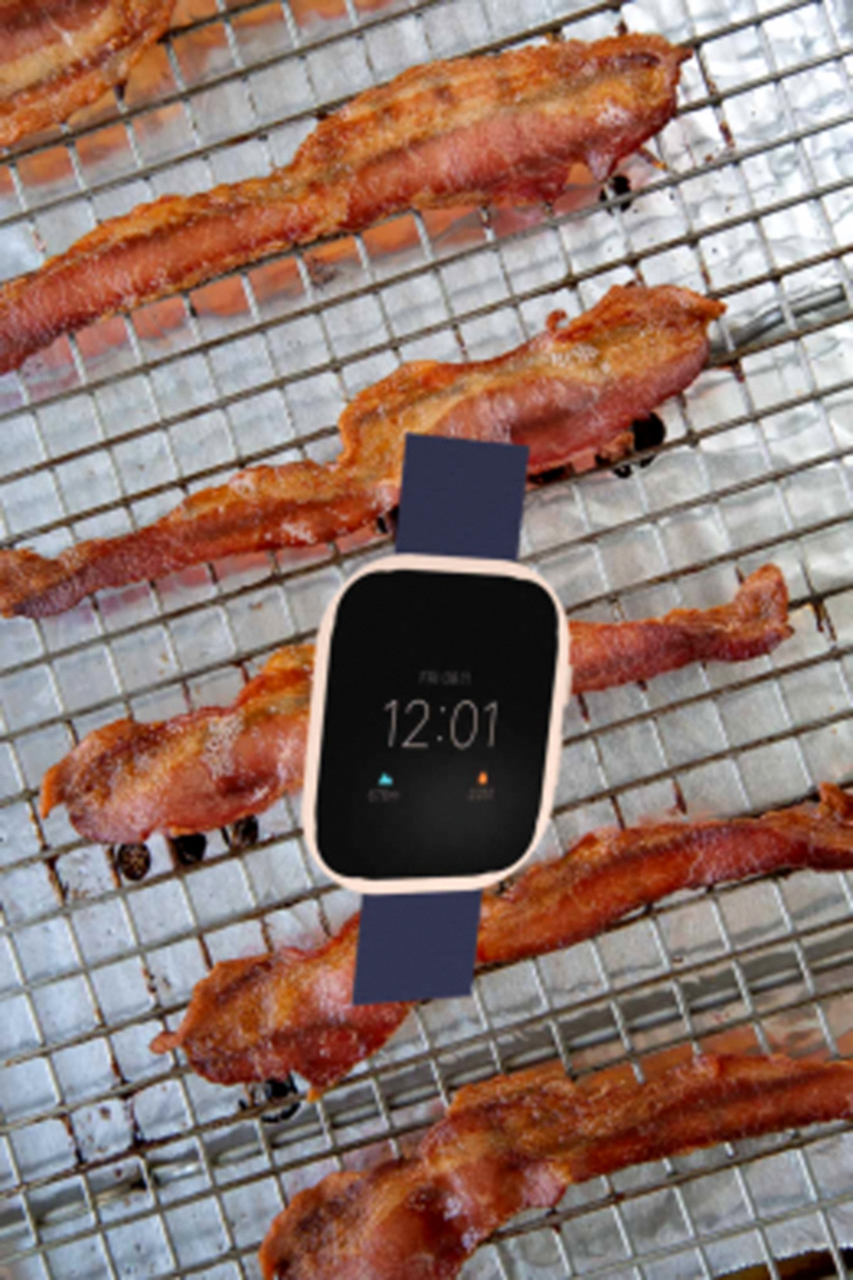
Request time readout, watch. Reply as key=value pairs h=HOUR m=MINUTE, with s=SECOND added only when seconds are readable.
h=12 m=1
